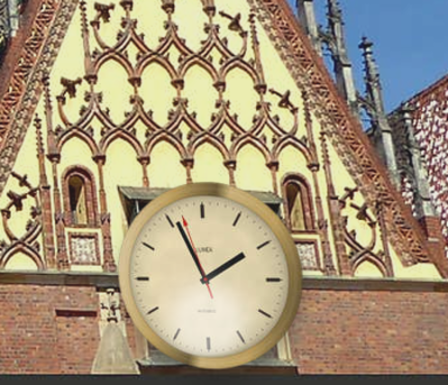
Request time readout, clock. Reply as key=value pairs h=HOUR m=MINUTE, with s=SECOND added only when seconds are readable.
h=1 m=55 s=57
